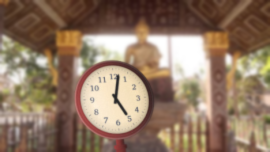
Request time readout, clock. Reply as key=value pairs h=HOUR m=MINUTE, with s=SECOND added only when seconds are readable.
h=5 m=2
